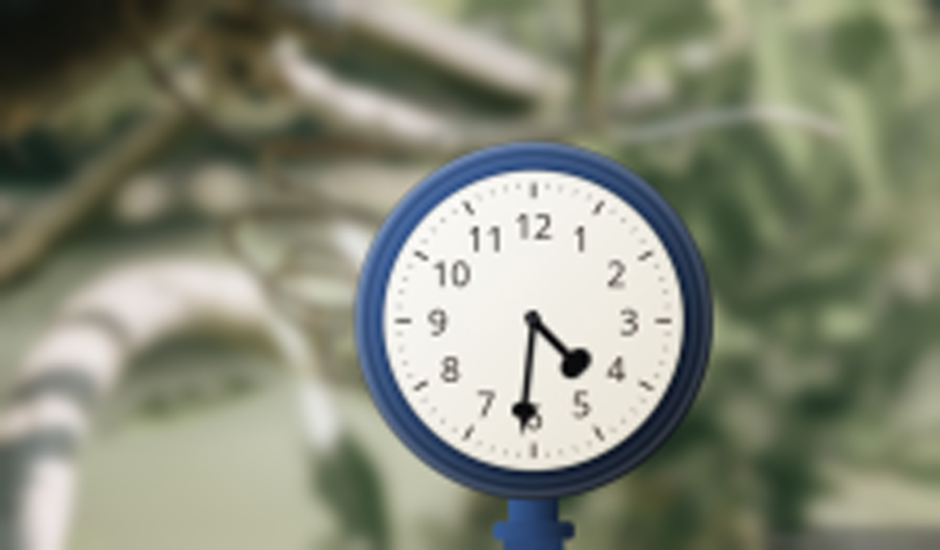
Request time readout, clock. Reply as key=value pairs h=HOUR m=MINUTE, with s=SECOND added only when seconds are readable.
h=4 m=31
